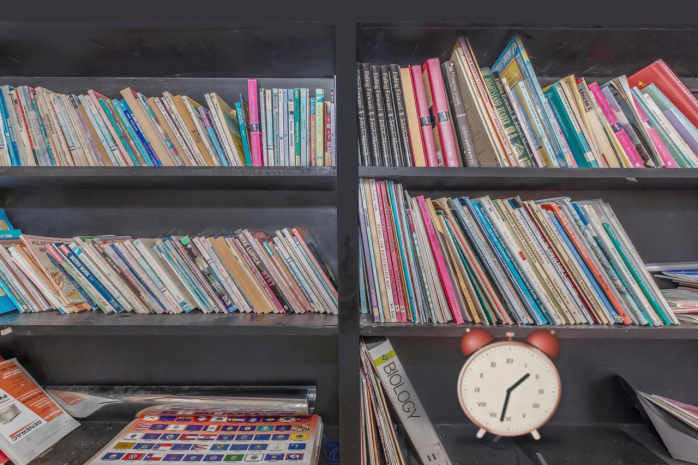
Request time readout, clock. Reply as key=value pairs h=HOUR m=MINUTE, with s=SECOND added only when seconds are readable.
h=1 m=32
